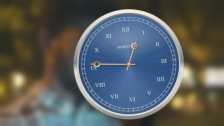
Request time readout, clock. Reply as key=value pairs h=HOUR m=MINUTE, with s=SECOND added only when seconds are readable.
h=12 m=46
